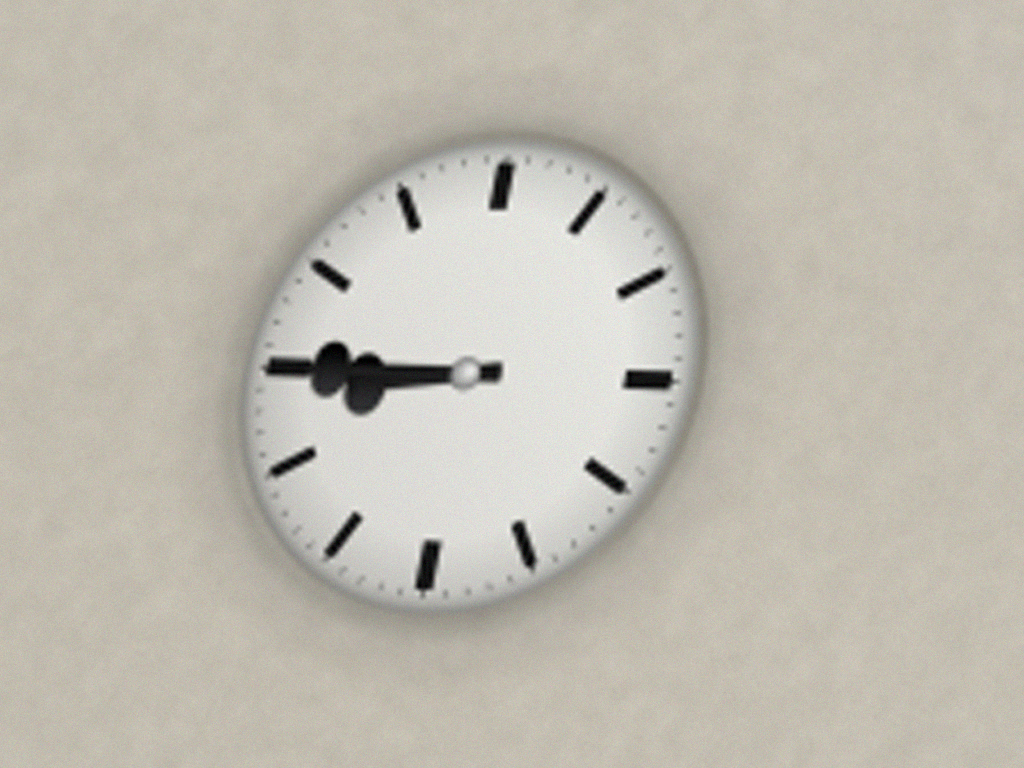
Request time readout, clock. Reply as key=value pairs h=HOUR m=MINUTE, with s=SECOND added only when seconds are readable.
h=8 m=45
